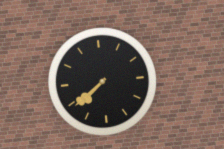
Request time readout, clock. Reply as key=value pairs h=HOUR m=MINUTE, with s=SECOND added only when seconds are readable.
h=7 m=39
